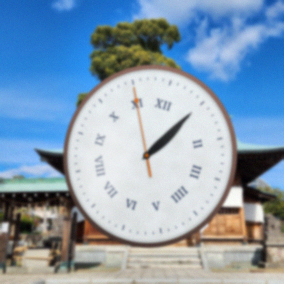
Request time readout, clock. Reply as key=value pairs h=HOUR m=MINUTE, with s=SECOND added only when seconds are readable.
h=1 m=4 s=55
